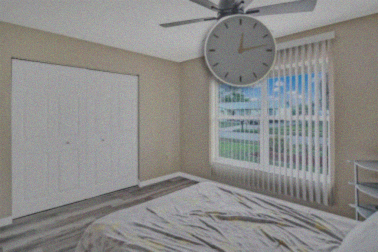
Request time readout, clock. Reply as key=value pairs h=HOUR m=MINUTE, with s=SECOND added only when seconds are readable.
h=12 m=13
